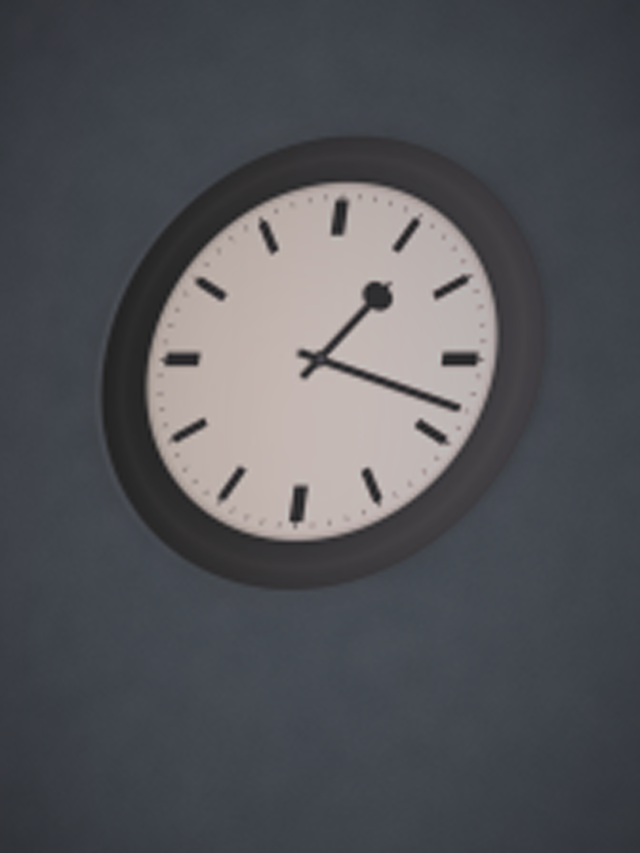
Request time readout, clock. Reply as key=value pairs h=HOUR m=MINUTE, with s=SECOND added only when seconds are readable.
h=1 m=18
